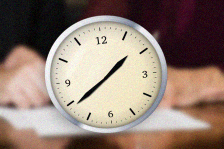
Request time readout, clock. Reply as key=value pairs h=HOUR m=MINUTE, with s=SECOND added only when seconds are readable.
h=1 m=39
